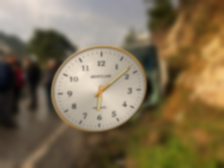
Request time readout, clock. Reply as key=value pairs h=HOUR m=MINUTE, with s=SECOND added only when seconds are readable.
h=6 m=8
